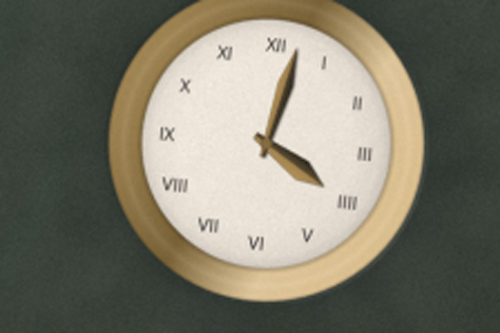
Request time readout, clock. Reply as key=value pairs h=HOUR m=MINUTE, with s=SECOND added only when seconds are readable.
h=4 m=2
